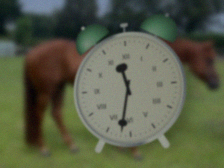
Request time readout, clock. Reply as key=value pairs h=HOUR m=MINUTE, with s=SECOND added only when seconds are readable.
h=11 m=32
